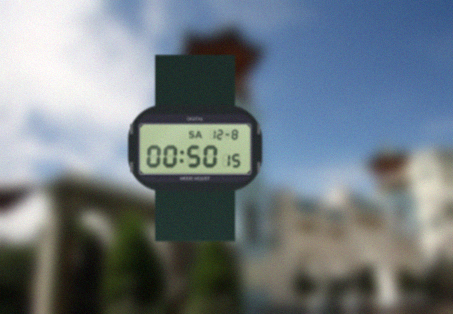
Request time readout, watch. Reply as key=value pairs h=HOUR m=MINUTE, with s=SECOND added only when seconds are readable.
h=0 m=50 s=15
